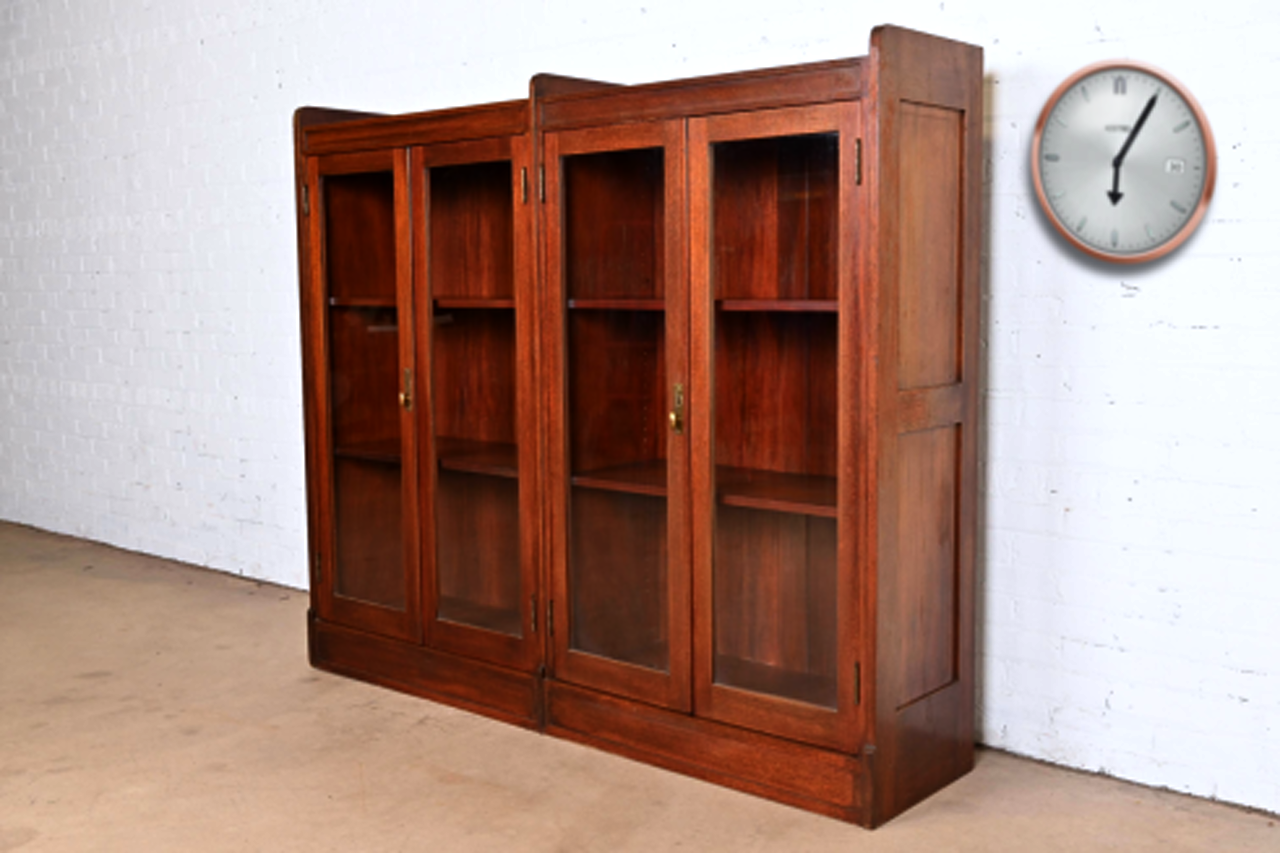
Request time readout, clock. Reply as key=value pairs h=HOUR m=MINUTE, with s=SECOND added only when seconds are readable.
h=6 m=5
